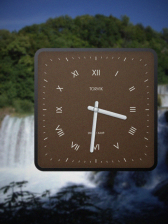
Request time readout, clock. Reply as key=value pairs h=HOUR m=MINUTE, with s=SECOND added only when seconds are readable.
h=3 m=31
